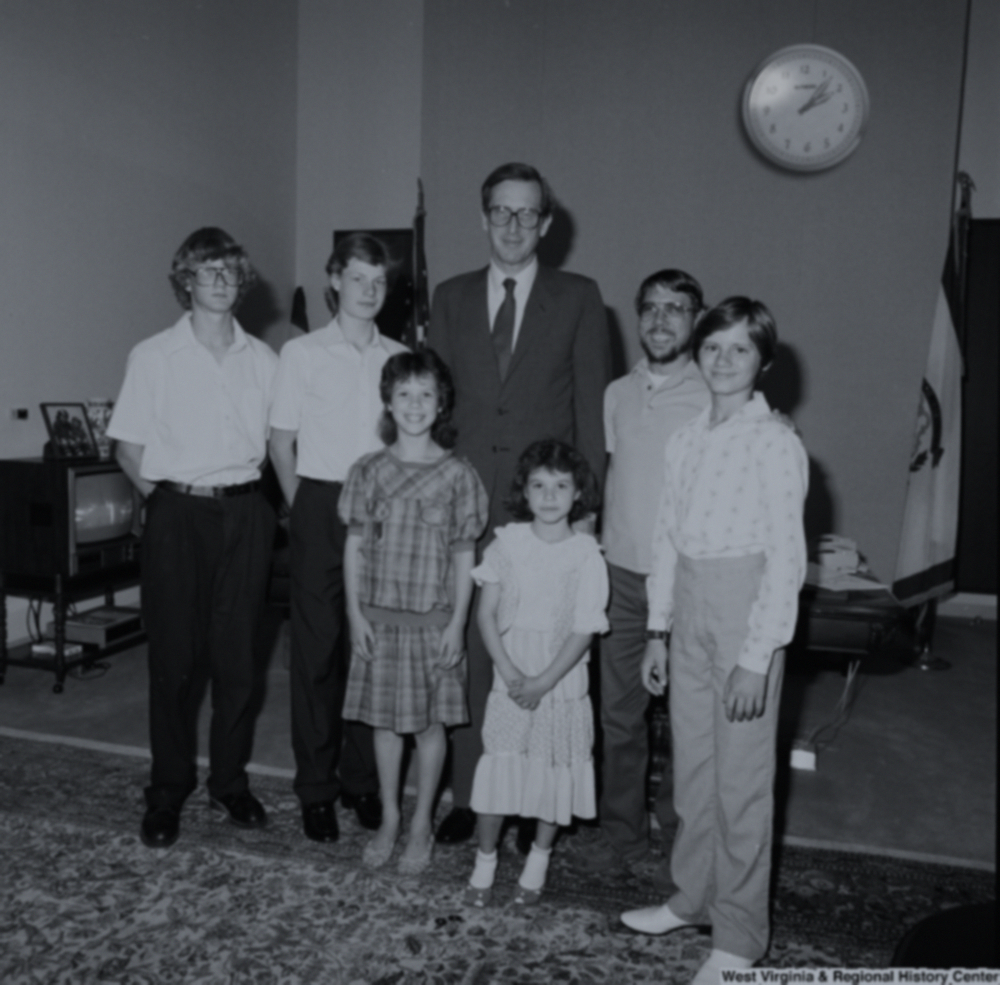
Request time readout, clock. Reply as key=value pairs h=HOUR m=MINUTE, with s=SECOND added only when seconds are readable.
h=2 m=7
